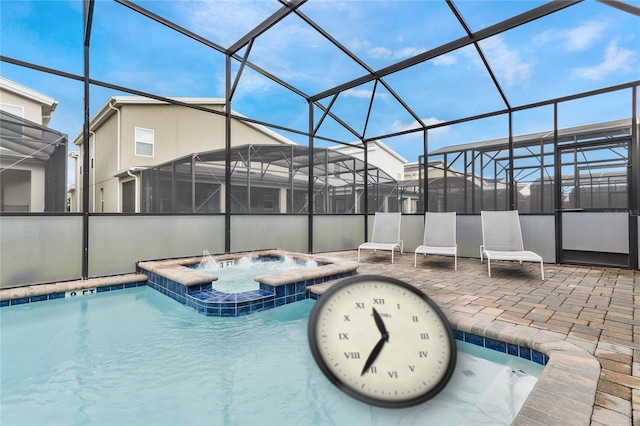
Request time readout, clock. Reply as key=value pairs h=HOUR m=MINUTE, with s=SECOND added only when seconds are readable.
h=11 m=36
